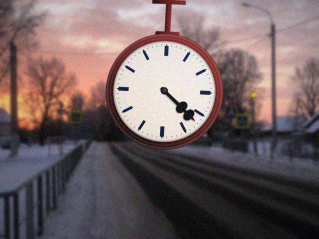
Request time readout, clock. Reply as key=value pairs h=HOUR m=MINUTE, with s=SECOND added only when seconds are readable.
h=4 m=22
